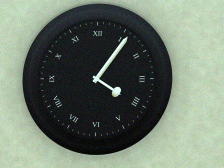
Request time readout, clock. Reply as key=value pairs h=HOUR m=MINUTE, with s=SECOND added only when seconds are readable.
h=4 m=6
